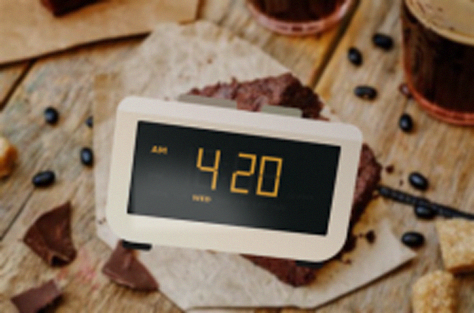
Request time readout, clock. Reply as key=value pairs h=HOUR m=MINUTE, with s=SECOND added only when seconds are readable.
h=4 m=20
